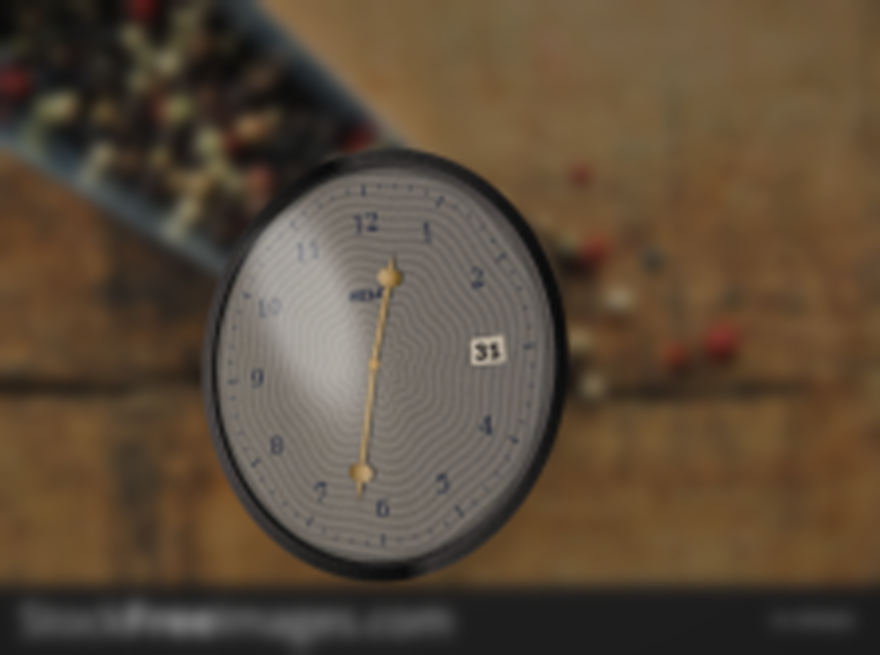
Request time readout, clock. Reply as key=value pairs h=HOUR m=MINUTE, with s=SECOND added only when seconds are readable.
h=12 m=32
